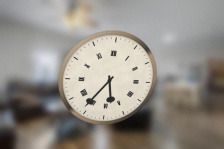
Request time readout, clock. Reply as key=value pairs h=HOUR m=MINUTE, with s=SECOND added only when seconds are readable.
h=5 m=36
